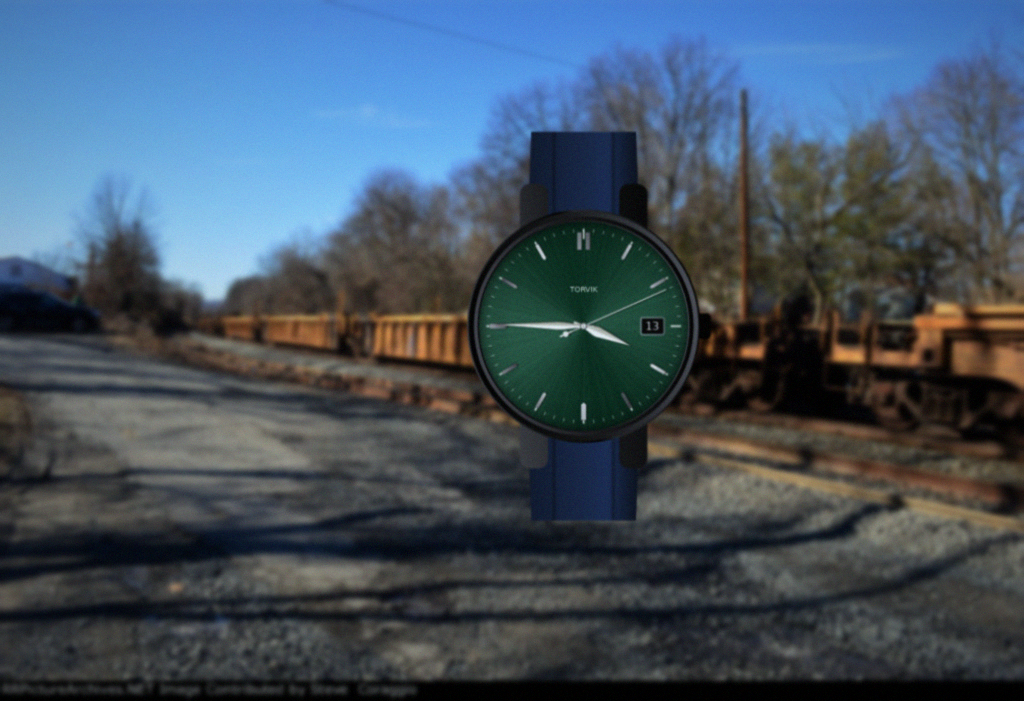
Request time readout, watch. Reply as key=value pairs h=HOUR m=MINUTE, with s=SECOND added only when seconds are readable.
h=3 m=45 s=11
